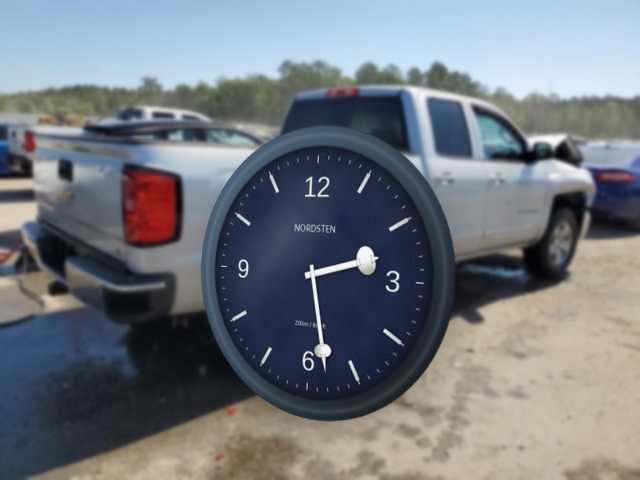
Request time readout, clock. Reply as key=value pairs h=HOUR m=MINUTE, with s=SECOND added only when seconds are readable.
h=2 m=28
